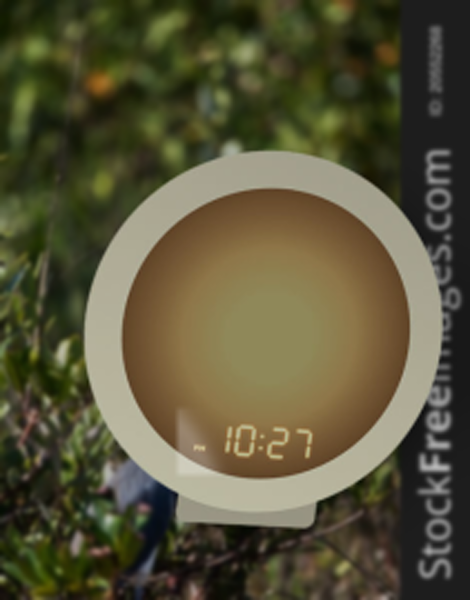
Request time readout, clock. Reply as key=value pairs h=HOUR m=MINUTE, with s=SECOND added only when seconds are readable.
h=10 m=27
